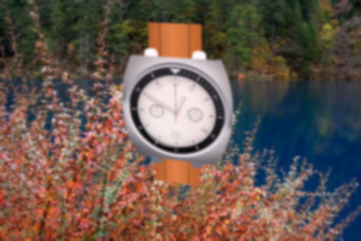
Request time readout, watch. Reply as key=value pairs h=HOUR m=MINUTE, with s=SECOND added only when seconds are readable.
h=12 m=50
